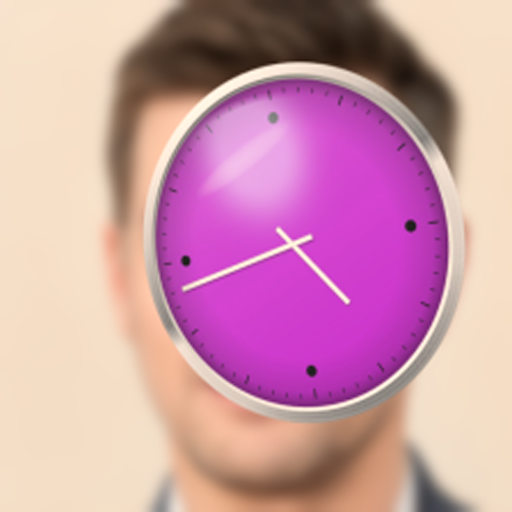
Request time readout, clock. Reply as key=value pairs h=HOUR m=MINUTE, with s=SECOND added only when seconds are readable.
h=4 m=43
